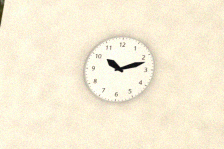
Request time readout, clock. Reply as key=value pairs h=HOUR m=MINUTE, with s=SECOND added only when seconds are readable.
h=10 m=12
